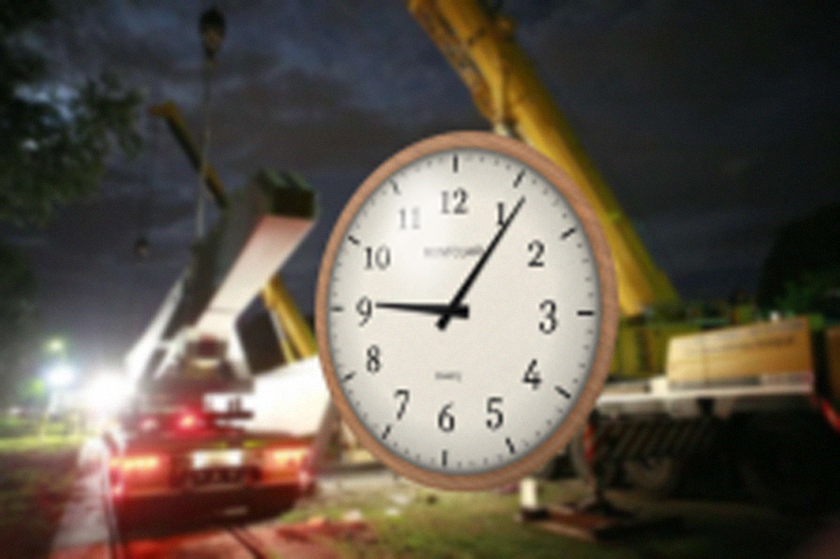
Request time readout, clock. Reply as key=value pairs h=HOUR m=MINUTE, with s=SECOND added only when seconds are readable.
h=9 m=6
